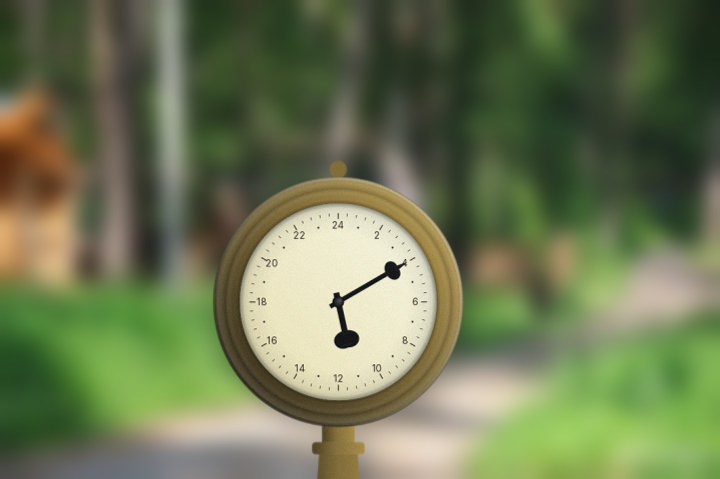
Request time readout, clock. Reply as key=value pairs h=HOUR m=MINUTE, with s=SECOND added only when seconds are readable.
h=11 m=10
